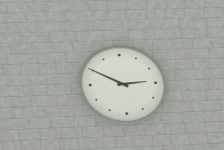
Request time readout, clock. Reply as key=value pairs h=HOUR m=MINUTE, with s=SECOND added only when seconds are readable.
h=2 m=50
